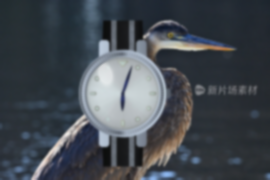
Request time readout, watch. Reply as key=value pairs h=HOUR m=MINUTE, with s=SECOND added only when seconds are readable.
h=6 m=3
